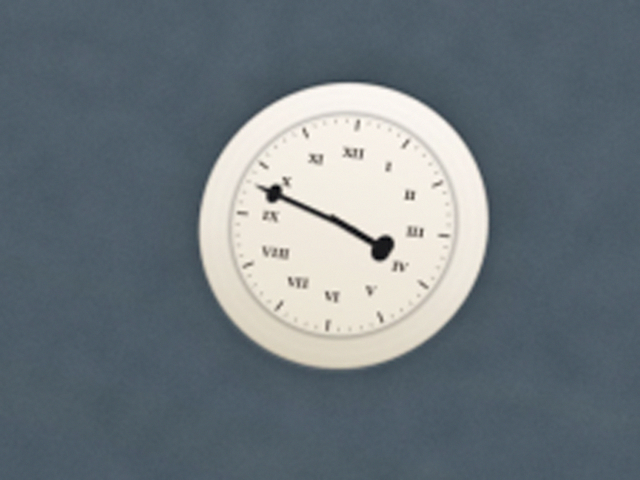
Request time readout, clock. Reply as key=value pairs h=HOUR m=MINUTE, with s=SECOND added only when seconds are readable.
h=3 m=48
